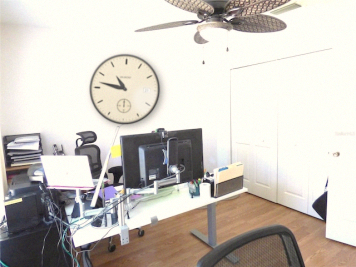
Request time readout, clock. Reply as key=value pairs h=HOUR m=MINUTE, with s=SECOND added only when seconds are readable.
h=10 m=47
